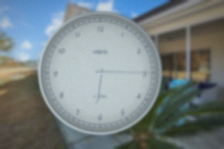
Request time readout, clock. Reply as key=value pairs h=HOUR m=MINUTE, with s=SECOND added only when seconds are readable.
h=6 m=15
